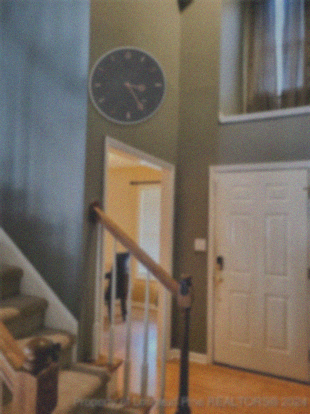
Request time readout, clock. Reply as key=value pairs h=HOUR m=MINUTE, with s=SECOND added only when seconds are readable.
h=3 m=25
